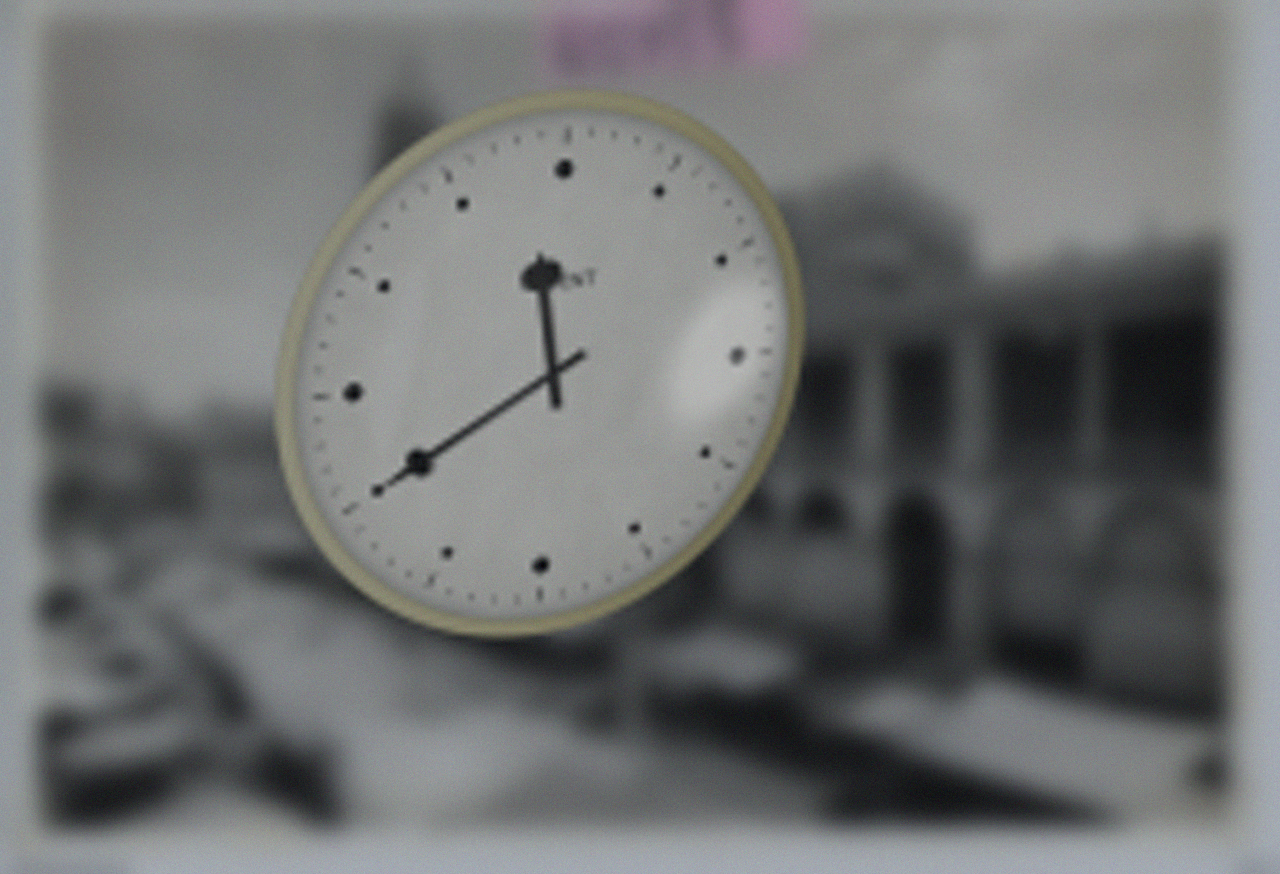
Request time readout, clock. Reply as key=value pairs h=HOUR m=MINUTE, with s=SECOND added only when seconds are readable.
h=11 m=40
